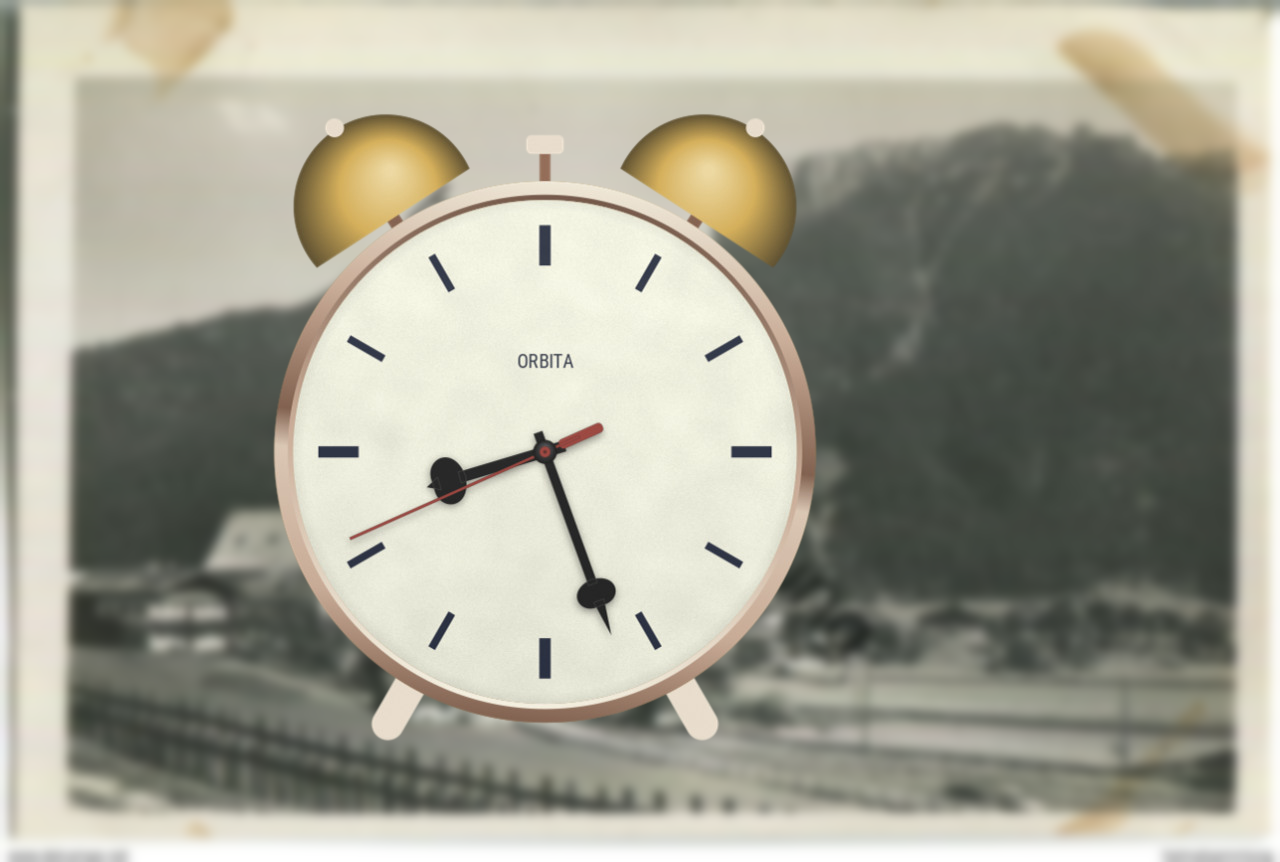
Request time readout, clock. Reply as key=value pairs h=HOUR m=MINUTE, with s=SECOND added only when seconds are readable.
h=8 m=26 s=41
